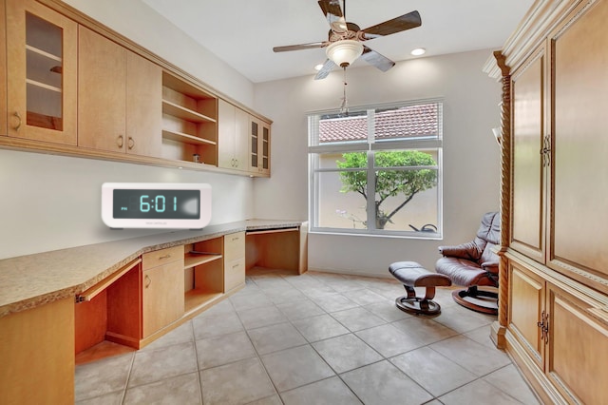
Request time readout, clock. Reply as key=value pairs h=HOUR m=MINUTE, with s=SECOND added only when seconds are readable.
h=6 m=1
